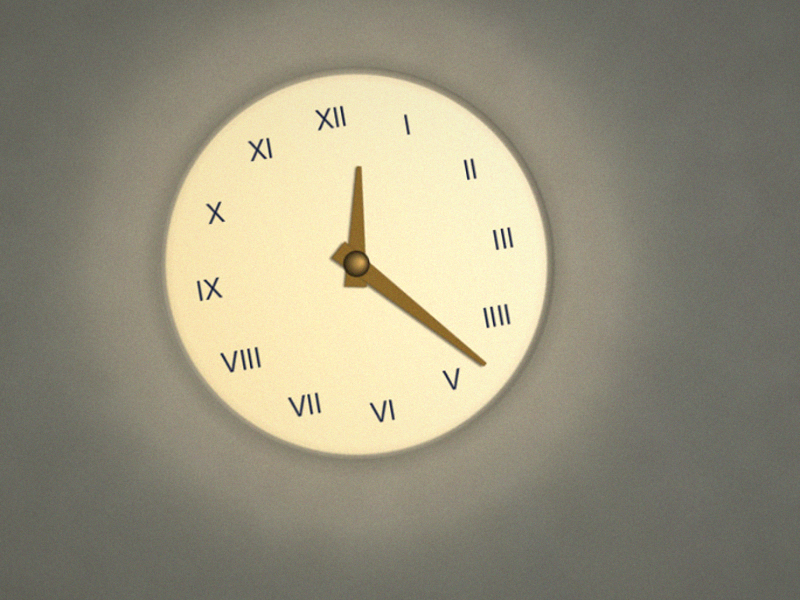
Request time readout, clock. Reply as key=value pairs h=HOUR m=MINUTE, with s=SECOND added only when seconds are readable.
h=12 m=23
